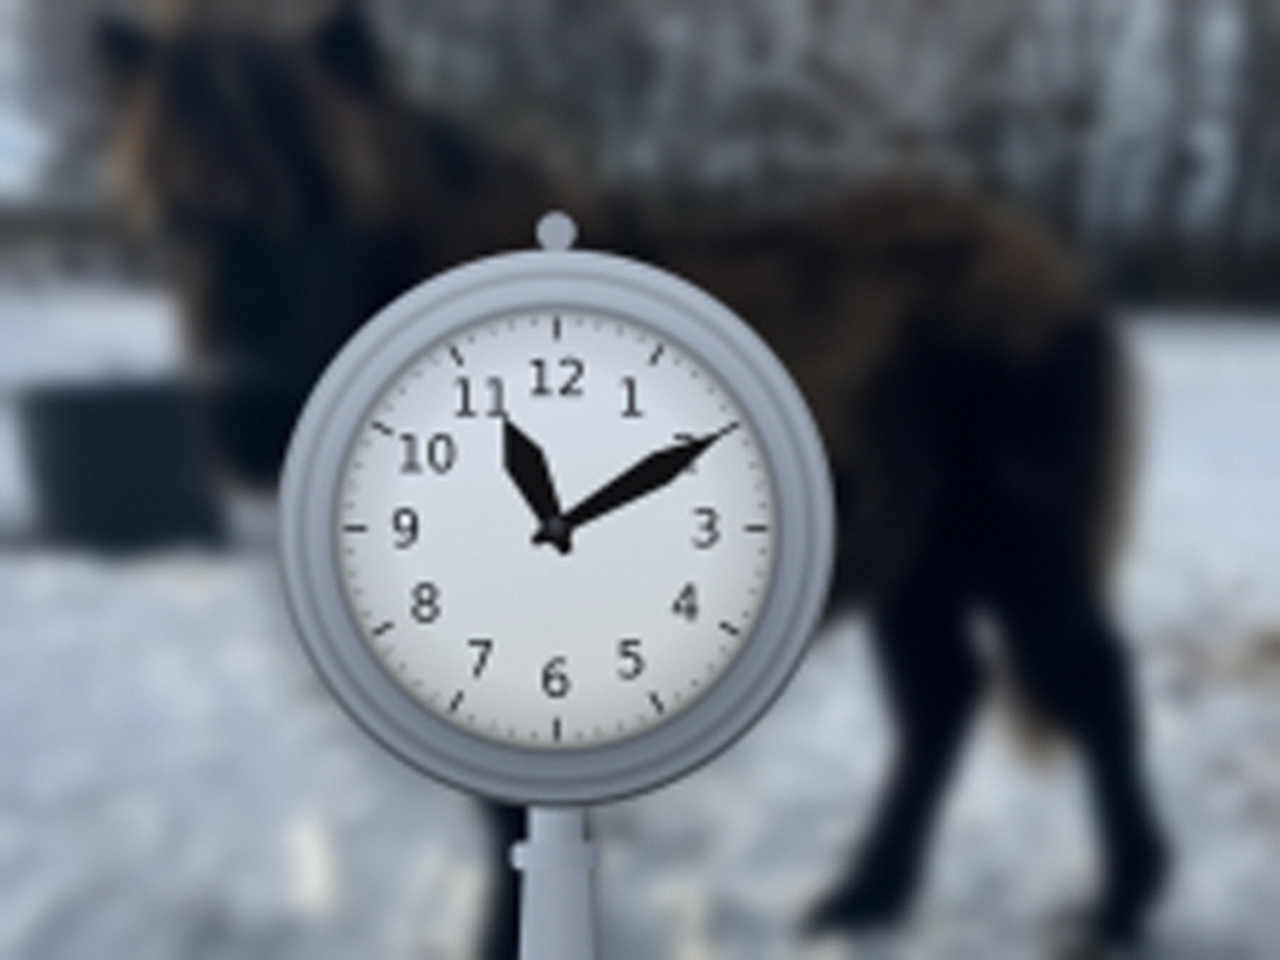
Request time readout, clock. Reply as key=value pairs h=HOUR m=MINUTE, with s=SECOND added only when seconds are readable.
h=11 m=10
